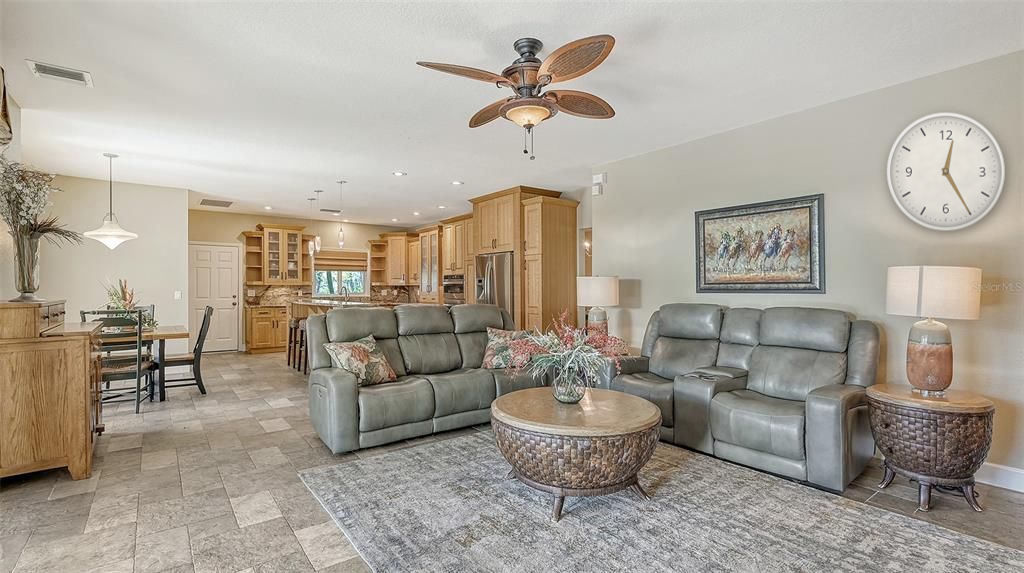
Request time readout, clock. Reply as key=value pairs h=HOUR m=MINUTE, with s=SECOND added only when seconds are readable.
h=12 m=25
